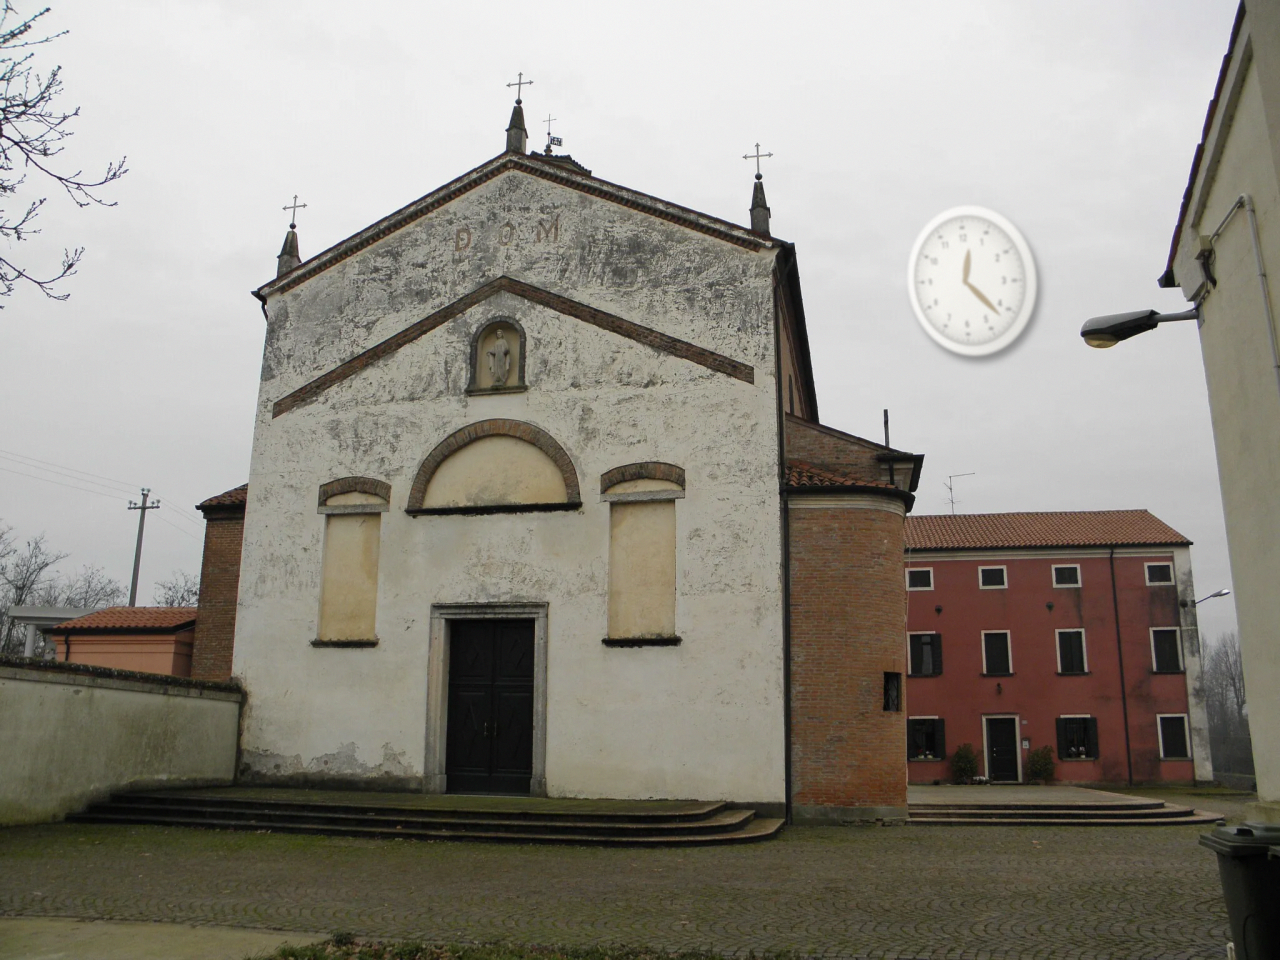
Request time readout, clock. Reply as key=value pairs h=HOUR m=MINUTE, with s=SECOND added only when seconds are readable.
h=12 m=22
